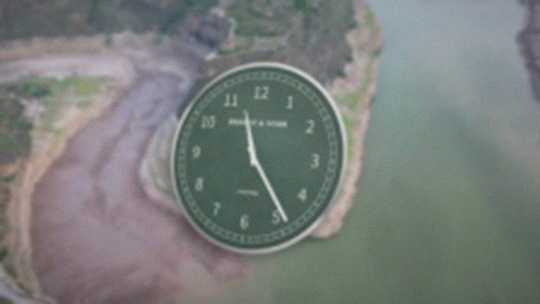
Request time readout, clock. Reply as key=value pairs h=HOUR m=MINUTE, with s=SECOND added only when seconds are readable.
h=11 m=24
